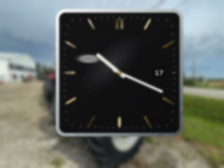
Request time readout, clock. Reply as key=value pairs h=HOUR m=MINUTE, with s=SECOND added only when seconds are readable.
h=10 m=19
